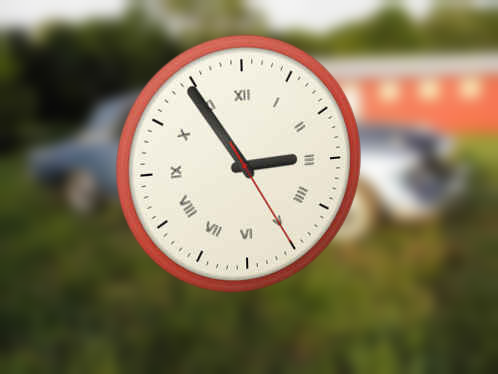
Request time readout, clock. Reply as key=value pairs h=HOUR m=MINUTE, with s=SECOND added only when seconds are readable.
h=2 m=54 s=25
